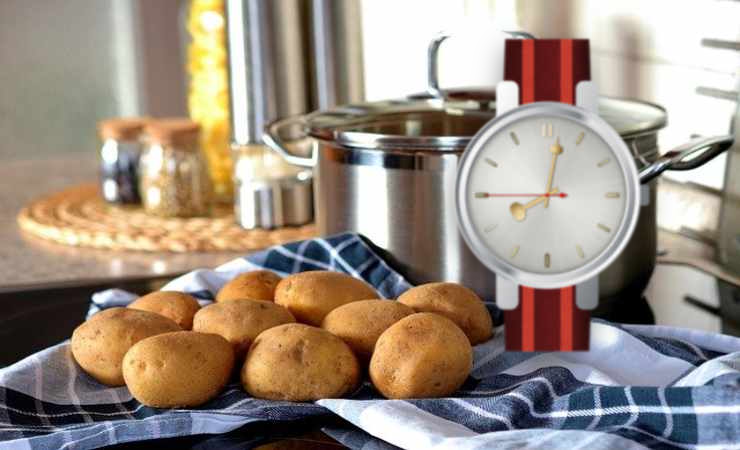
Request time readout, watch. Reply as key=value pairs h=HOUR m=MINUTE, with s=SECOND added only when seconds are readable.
h=8 m=1 s=45
